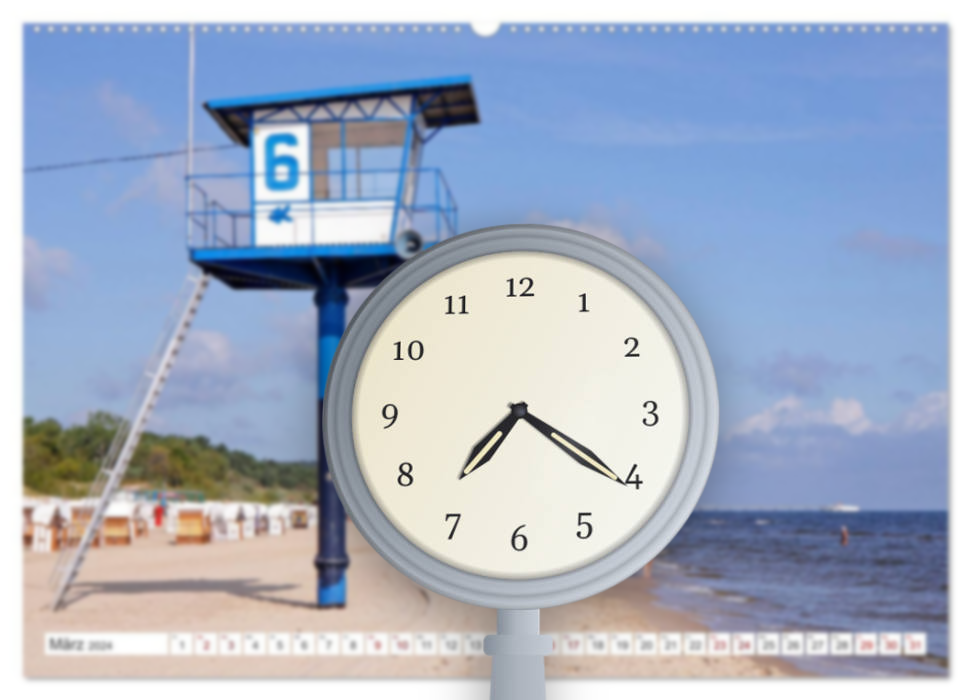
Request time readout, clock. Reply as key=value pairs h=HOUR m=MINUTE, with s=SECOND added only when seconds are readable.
h=7 m=21
